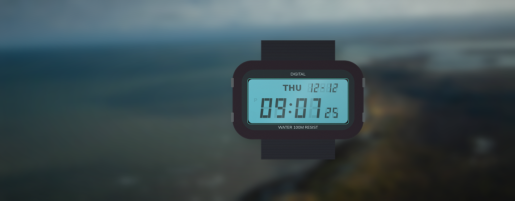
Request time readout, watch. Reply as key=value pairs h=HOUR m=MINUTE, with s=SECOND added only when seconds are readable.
h=9 m=7 s=25
